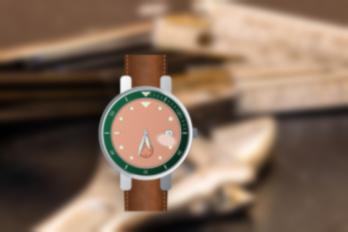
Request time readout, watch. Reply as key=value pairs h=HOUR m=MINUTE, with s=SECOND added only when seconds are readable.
h=5 m=33
